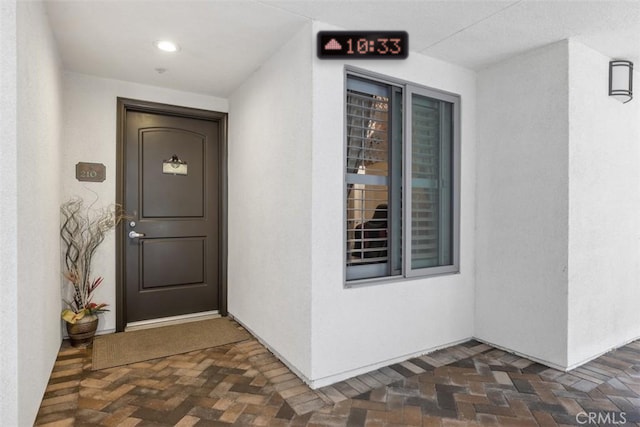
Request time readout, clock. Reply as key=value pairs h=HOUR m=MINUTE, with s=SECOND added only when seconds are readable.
h=10 m=33
